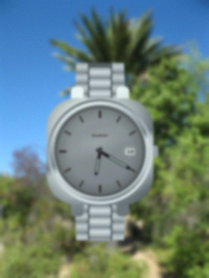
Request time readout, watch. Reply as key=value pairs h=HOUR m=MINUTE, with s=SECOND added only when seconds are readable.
h=6 m=20
